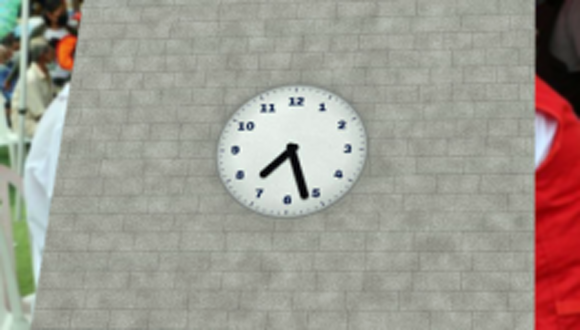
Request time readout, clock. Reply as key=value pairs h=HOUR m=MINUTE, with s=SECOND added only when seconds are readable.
h=7 m=27
